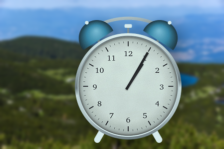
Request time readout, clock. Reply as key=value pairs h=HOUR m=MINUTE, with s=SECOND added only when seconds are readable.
h=1 m=5
